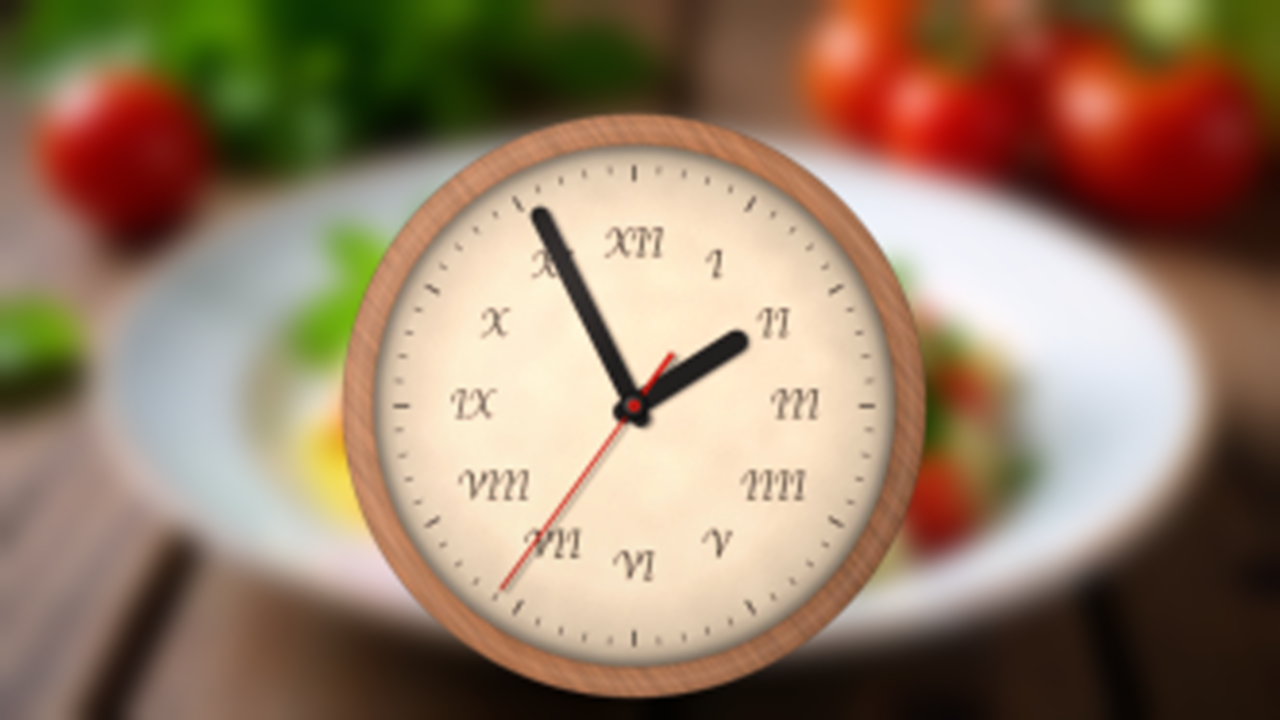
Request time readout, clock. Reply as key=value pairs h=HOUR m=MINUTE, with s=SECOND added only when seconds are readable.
h=1 m=55 s=36
